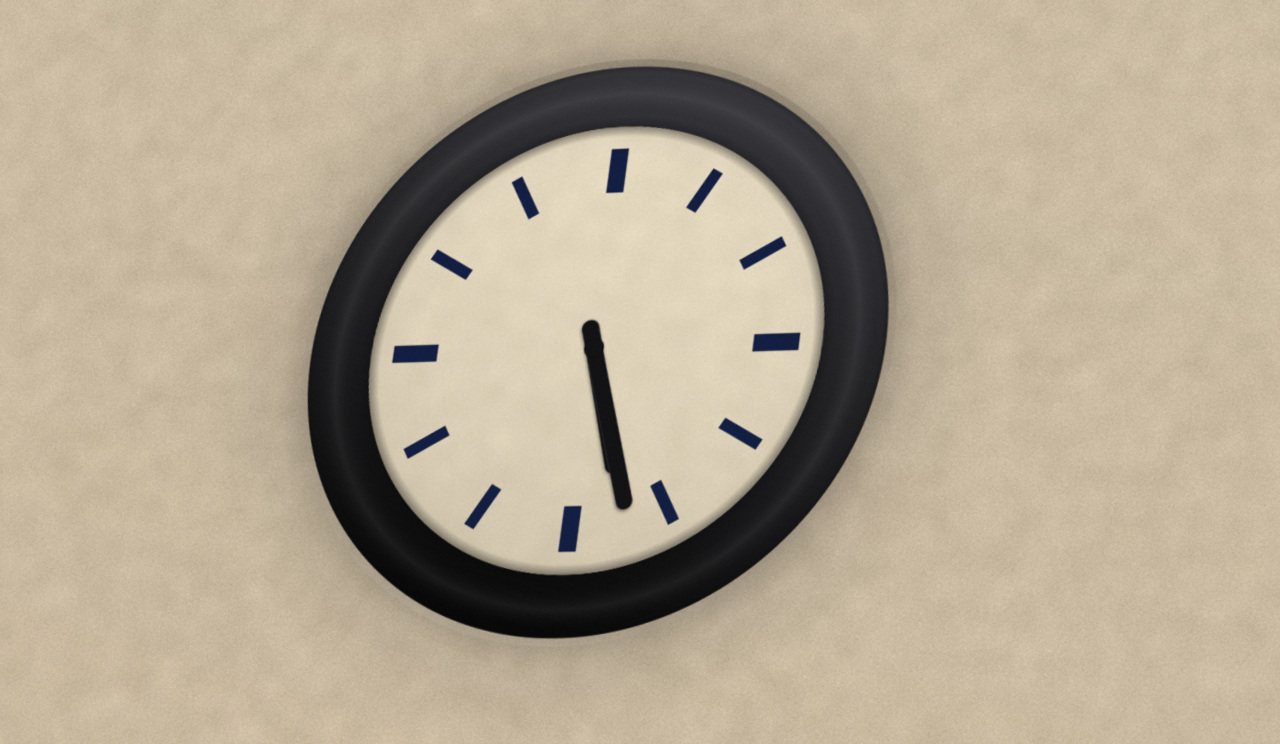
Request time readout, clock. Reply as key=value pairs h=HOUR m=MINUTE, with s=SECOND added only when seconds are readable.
h=5 m=27
